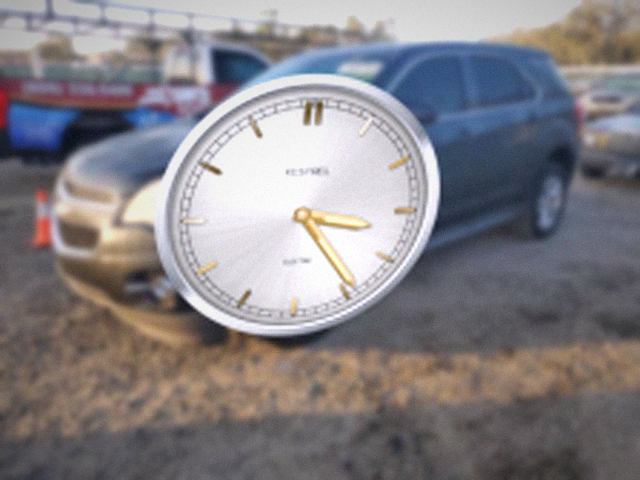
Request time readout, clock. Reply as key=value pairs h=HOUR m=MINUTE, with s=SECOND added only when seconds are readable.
h=3 m=24
